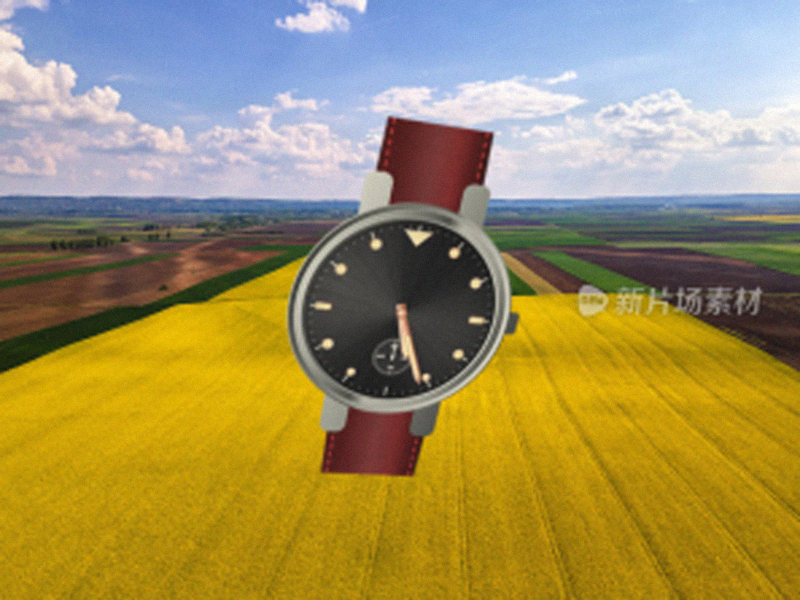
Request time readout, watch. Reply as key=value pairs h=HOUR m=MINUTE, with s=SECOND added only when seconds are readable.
h=5 m=26
